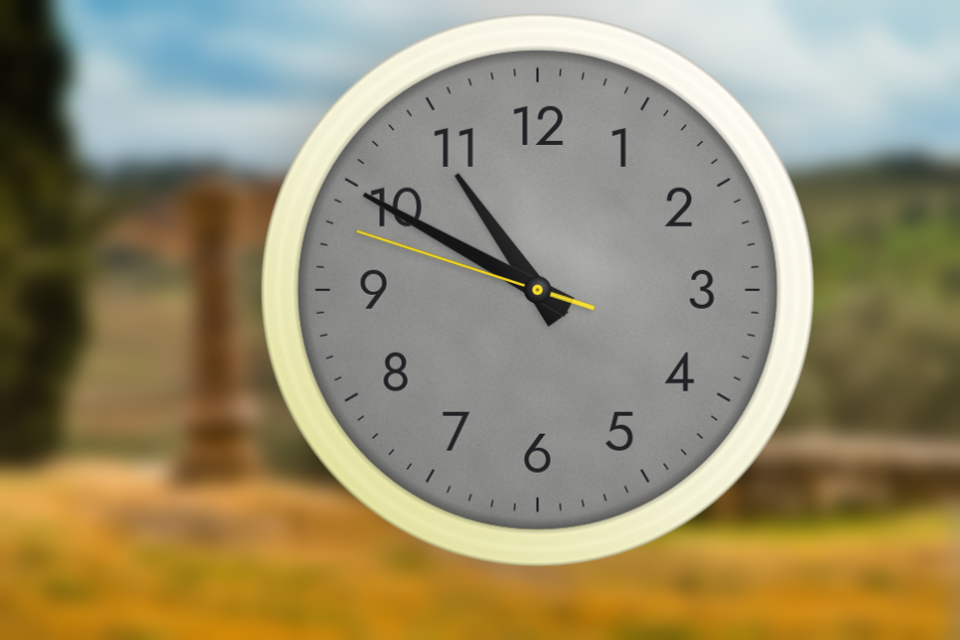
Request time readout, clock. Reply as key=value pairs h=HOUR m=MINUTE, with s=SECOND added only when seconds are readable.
h=10 m=49 s=48
